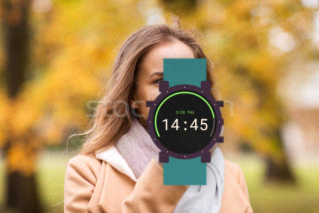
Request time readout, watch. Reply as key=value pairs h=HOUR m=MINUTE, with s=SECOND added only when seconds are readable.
h=14 m=45
